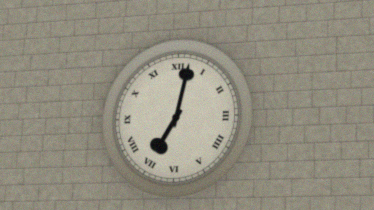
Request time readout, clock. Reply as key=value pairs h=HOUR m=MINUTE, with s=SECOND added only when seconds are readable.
h=7 m=2
